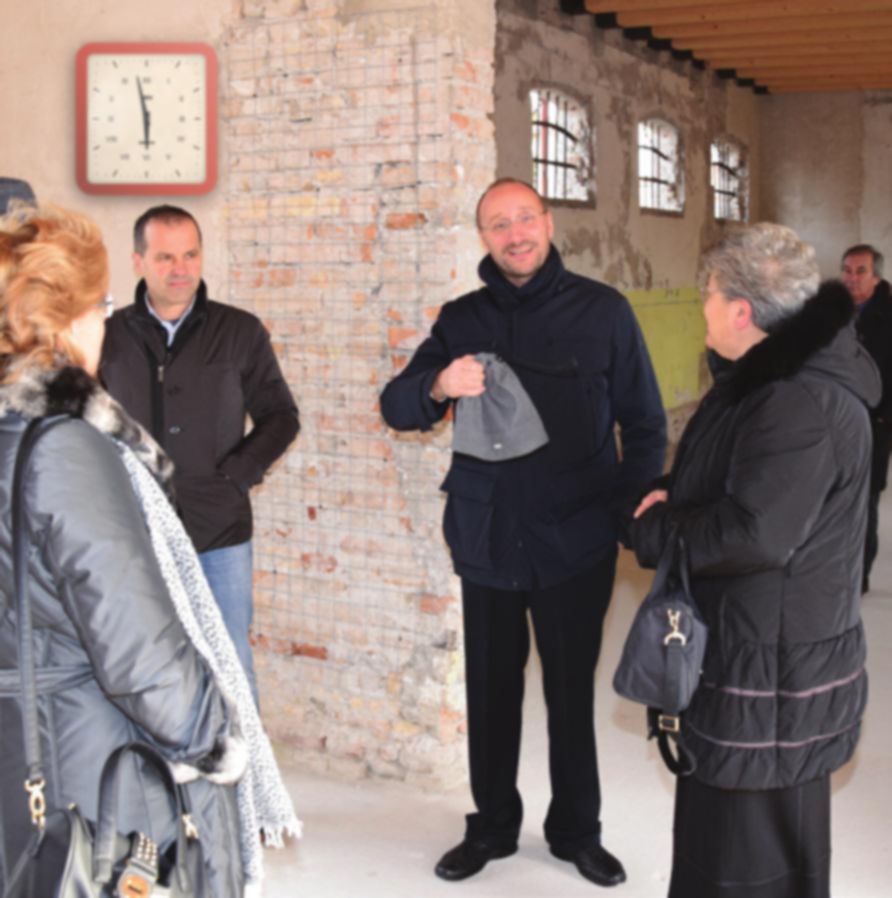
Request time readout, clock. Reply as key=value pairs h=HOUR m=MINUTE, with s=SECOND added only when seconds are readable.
h=5 m=58
